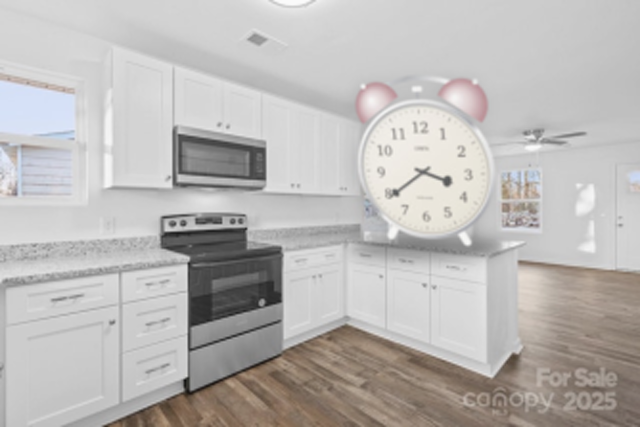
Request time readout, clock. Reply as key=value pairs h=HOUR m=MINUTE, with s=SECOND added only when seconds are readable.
h=3 m=39
